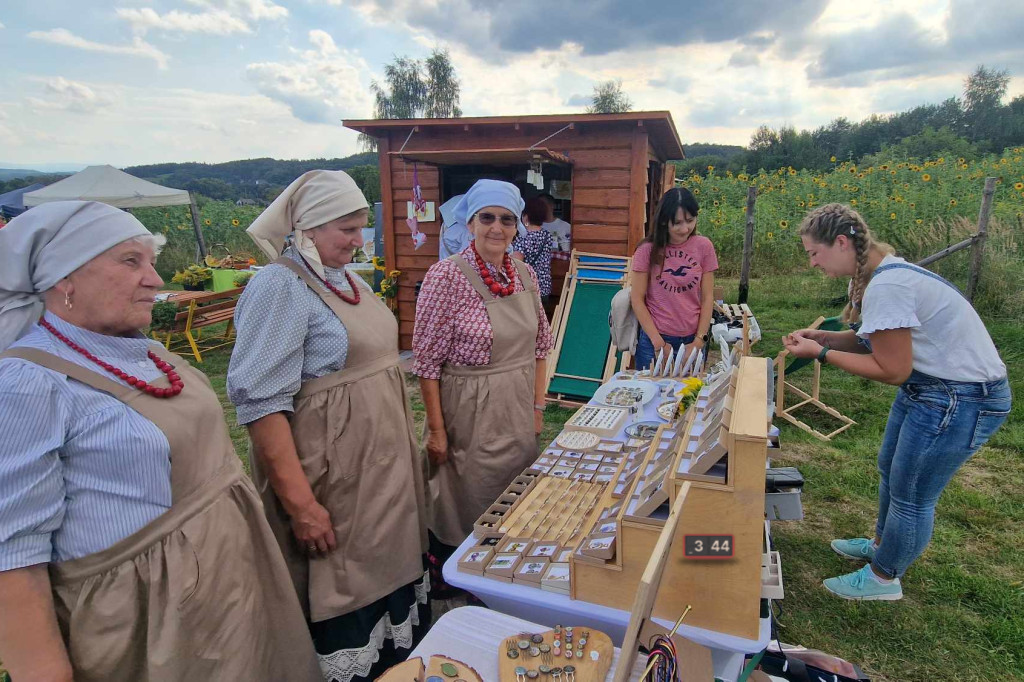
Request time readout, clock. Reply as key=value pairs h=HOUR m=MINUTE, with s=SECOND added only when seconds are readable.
h=3 m=44
